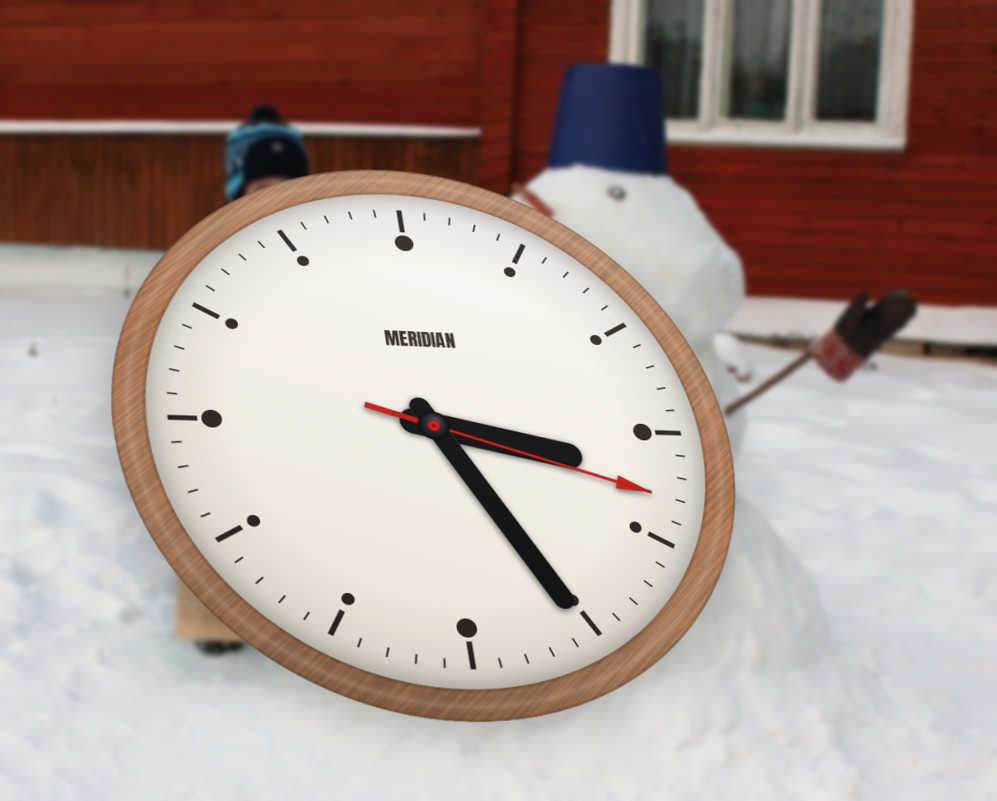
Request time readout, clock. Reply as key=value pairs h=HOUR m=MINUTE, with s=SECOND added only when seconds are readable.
h=3 m=25 s=18
